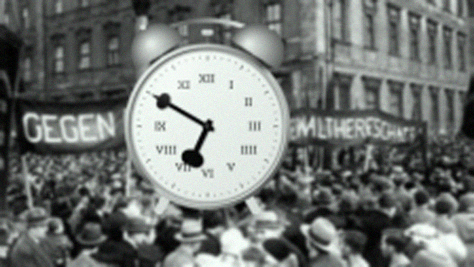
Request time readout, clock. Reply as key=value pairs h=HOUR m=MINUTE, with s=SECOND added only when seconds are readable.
h=6 m=50
